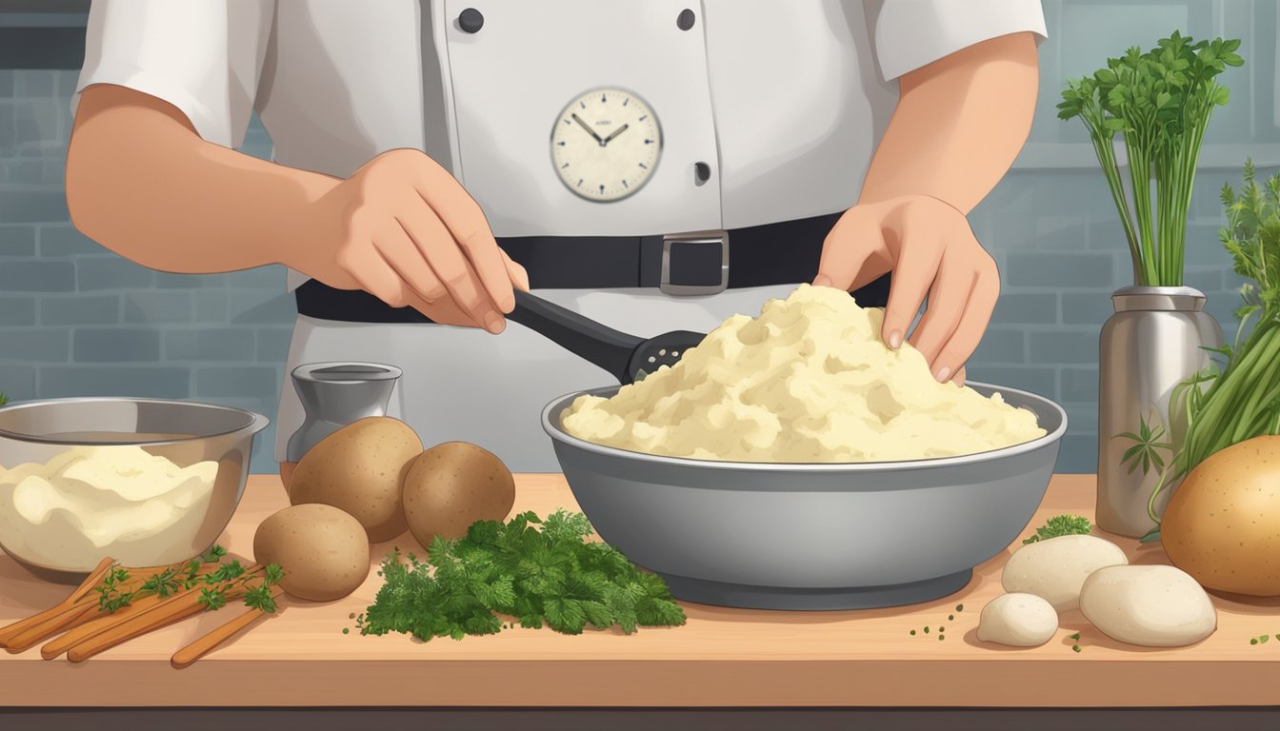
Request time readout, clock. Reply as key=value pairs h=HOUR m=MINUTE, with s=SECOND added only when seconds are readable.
h=1 m=52
